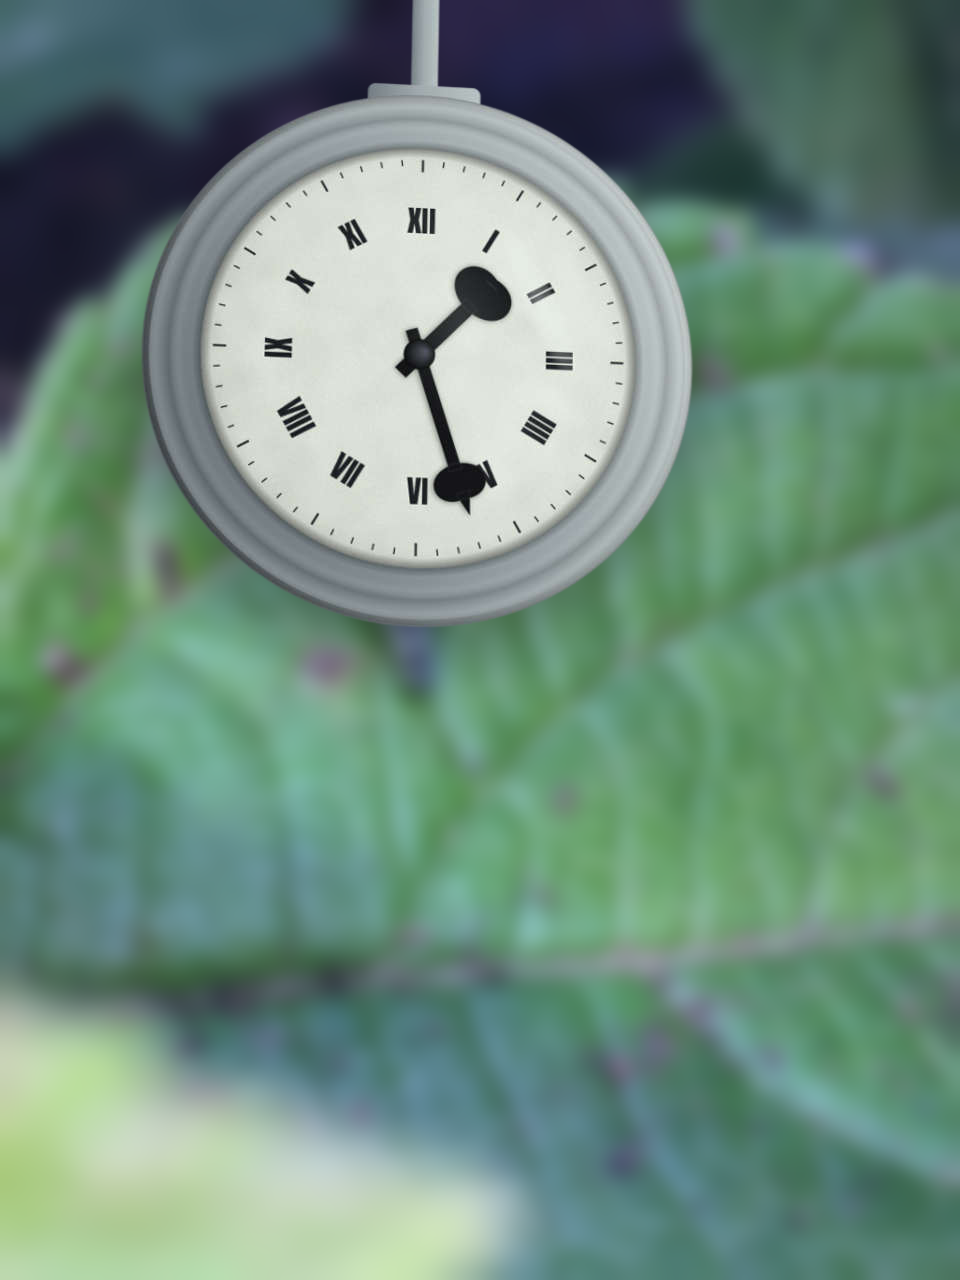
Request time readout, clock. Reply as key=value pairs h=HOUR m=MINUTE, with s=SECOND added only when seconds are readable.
h=1 m=27
